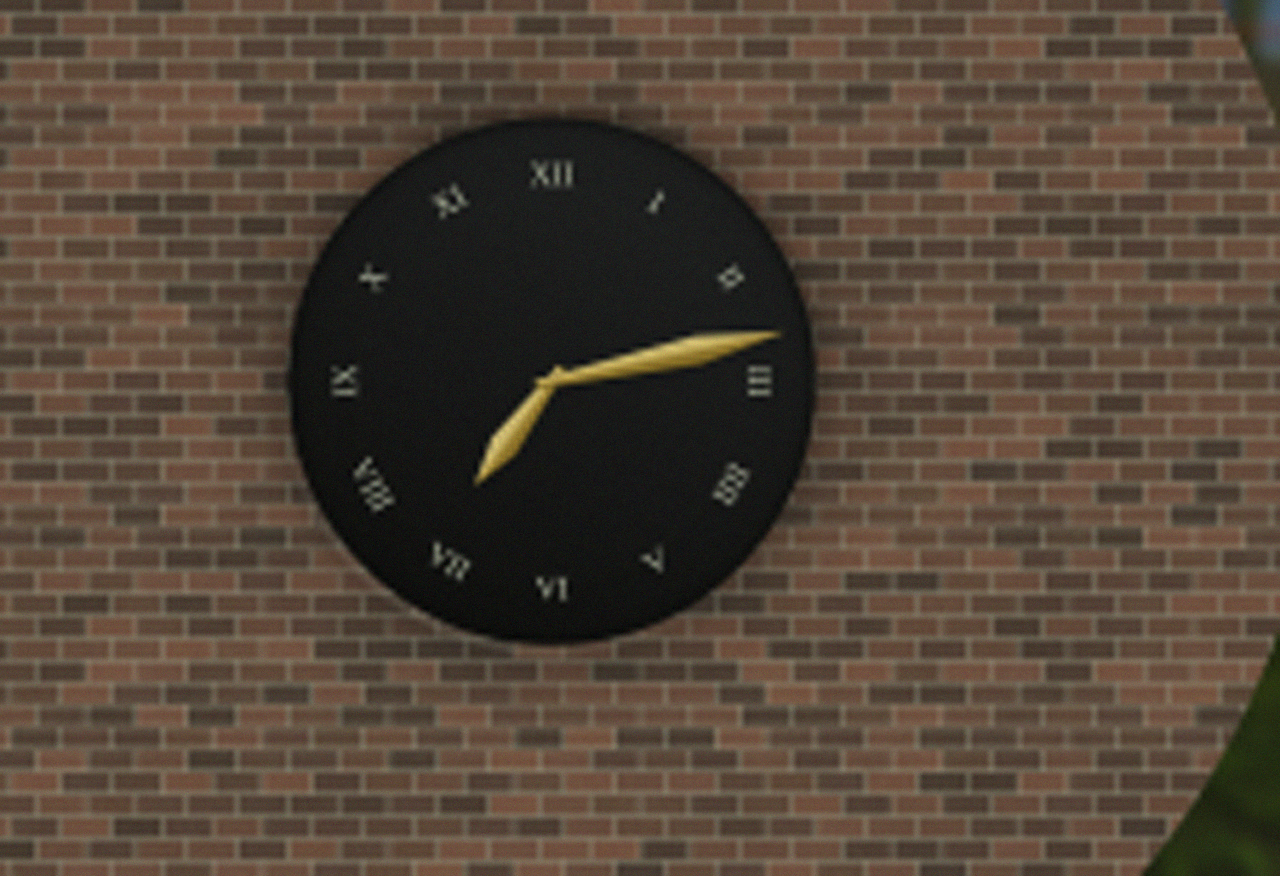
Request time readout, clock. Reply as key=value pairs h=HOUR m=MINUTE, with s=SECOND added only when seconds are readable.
h=7 m=13
